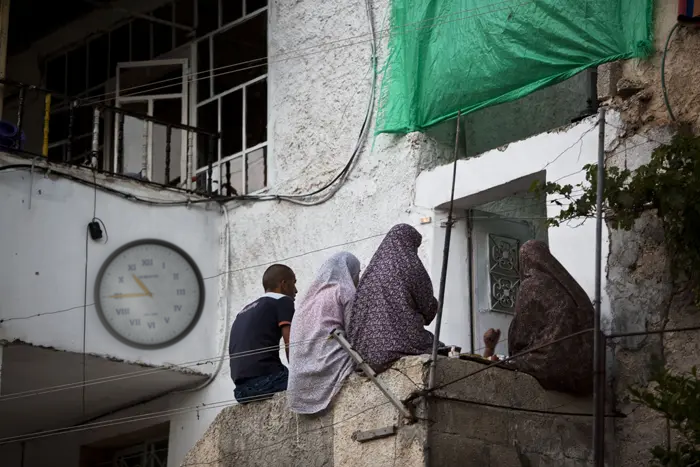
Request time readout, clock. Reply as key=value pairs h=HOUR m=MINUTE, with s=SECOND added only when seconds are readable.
h=10 m=45
